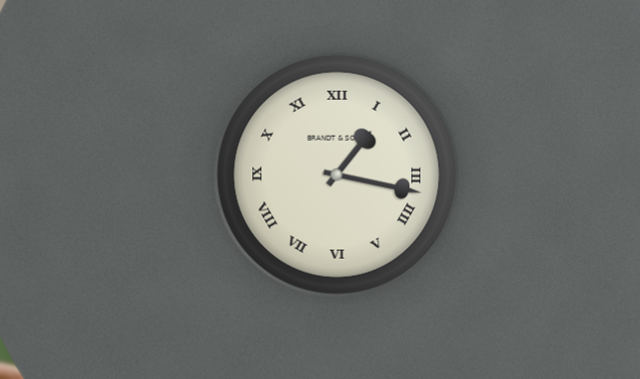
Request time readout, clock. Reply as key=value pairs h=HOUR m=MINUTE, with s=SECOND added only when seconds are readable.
h=1 m=17
